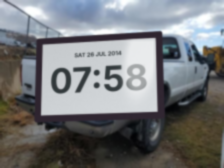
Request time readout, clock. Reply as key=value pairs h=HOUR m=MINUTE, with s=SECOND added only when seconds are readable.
h=7 m=58
